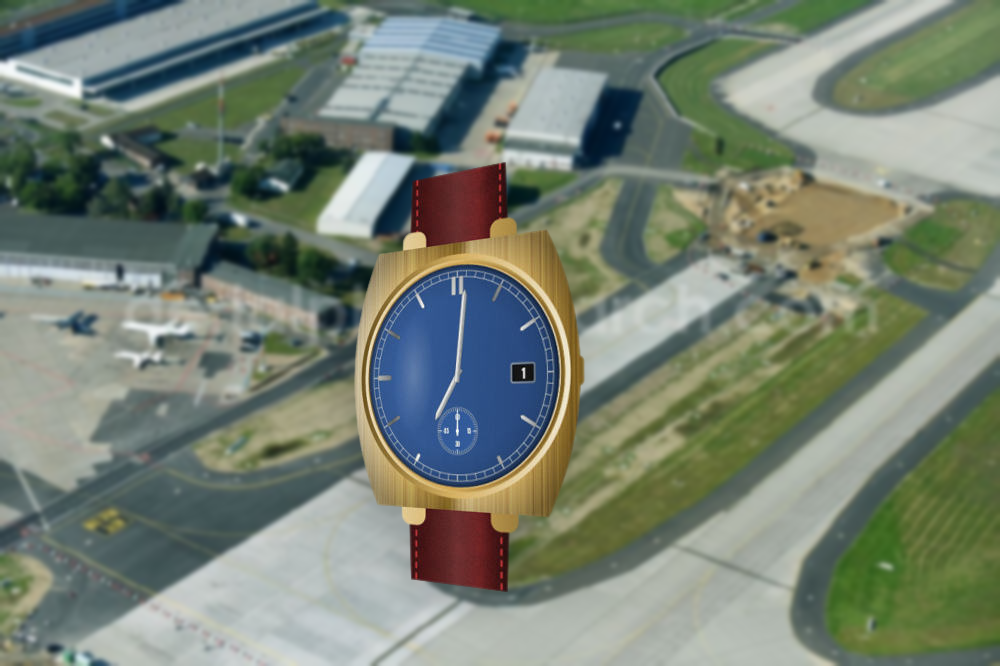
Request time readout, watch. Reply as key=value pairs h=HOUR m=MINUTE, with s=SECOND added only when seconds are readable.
h=7 m=1
